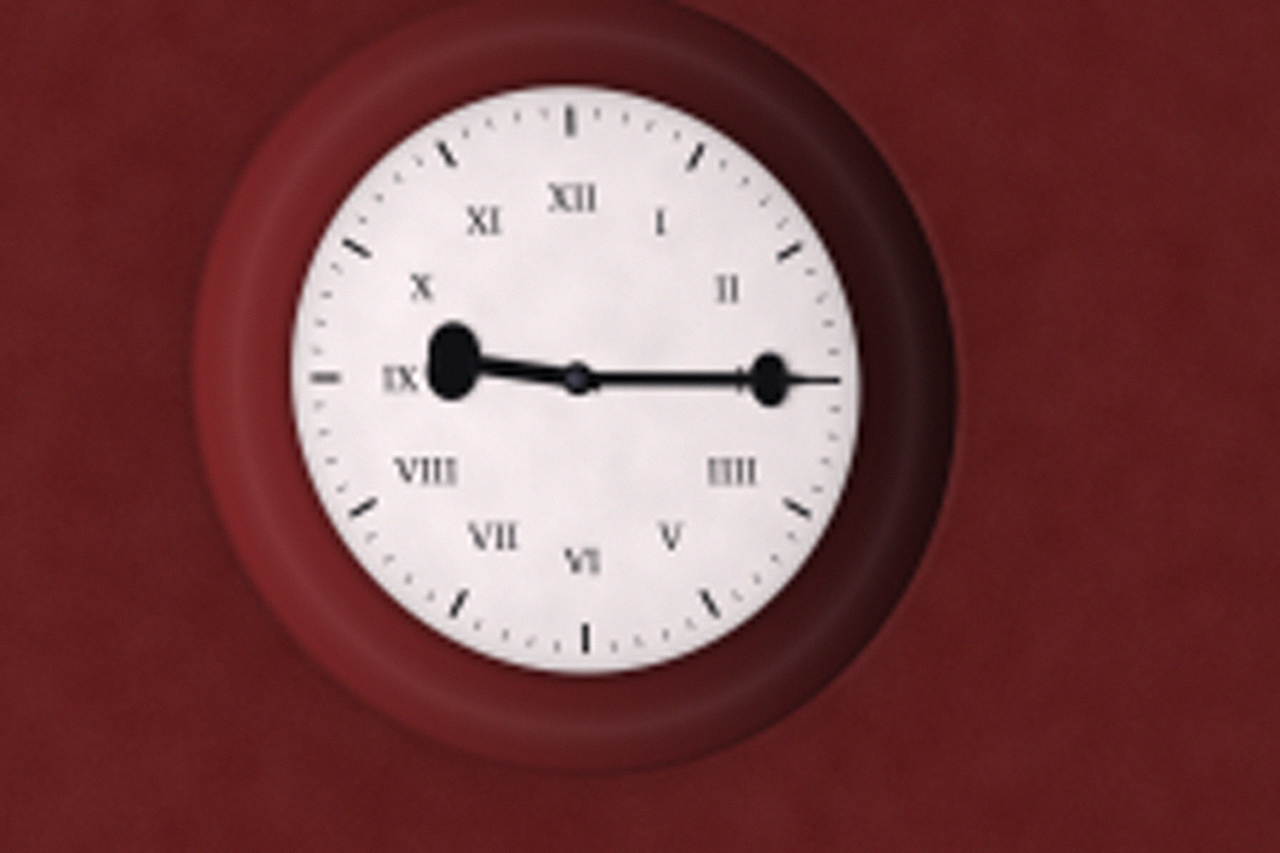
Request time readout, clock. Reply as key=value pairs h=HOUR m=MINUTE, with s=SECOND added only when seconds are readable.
h=9 m=15
